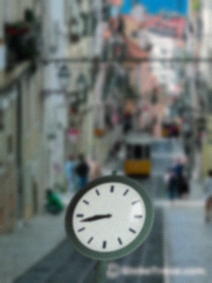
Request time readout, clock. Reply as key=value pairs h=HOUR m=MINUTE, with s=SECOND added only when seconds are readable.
h=8 m=43
